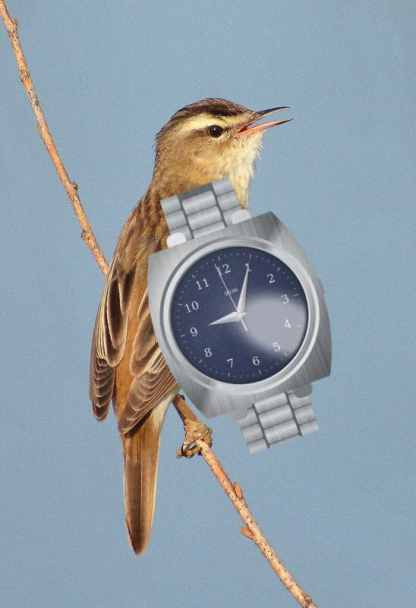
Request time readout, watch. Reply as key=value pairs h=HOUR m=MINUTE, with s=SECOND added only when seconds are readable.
h=9 m=4 s=59
